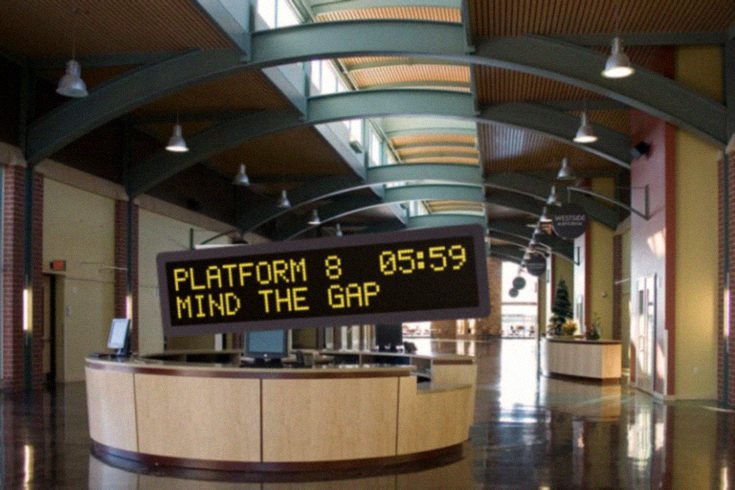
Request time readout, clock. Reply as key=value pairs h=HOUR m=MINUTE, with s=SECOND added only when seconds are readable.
h=5 m=59
